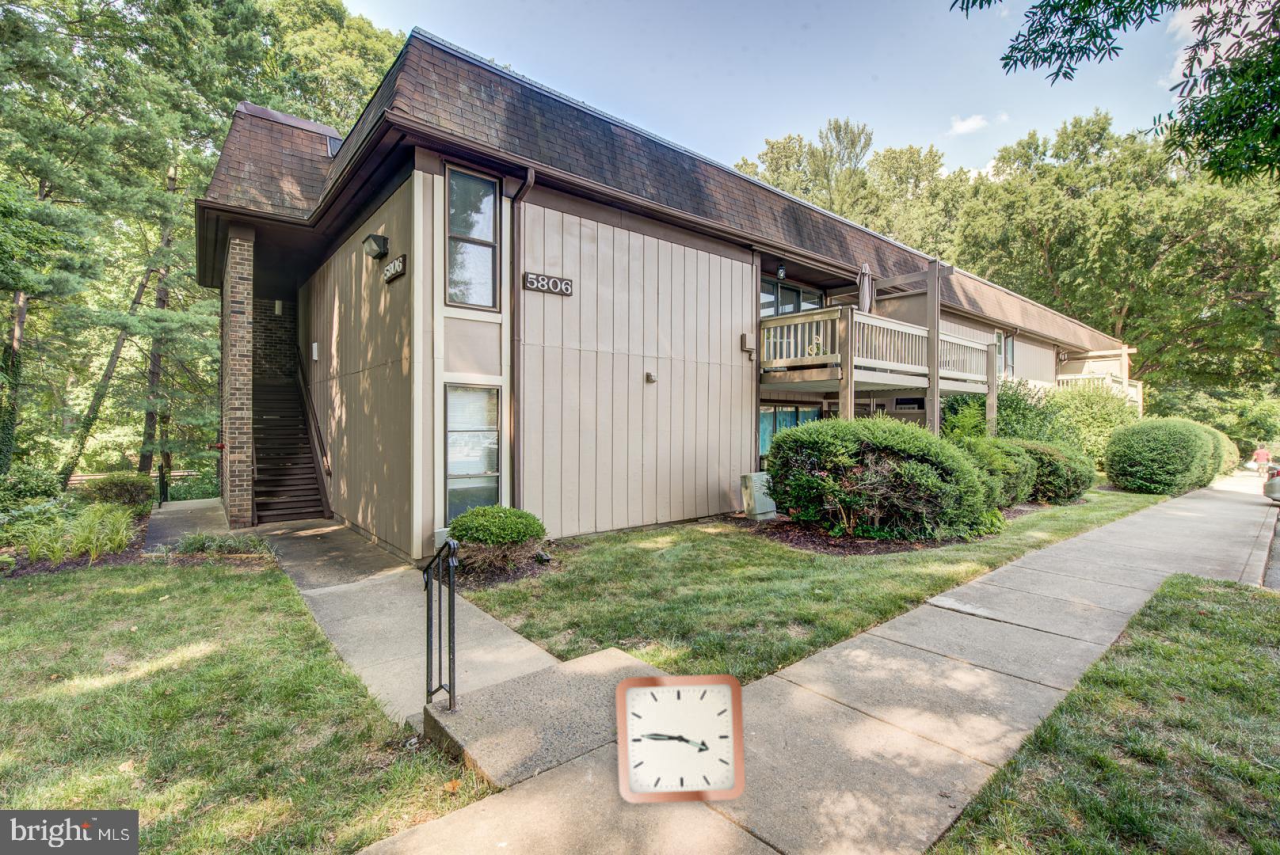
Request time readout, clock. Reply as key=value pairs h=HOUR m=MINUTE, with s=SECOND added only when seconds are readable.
h=3 m=46
